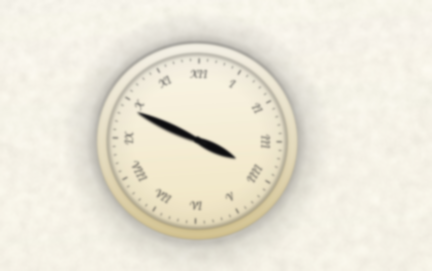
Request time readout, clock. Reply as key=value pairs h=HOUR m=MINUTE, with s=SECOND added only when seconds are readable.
h=3 m=49
